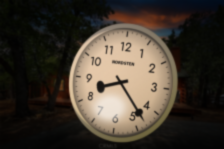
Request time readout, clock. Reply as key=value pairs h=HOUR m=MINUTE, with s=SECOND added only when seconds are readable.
h=8 m=23
